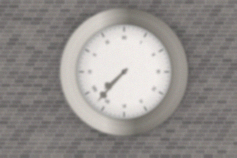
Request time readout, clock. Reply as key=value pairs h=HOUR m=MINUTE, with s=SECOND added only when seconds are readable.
h=7 m=37
